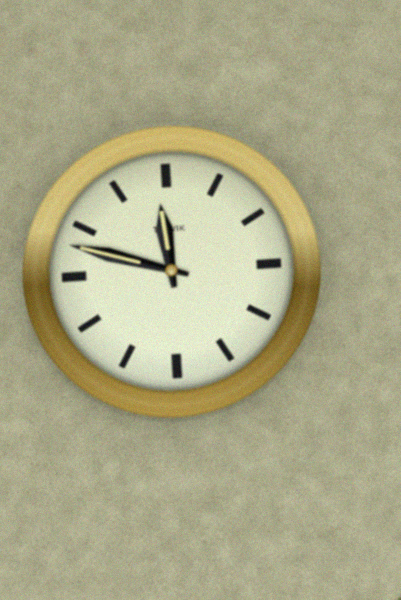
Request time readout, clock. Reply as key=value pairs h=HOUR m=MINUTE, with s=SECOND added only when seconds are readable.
h=11 m=48
